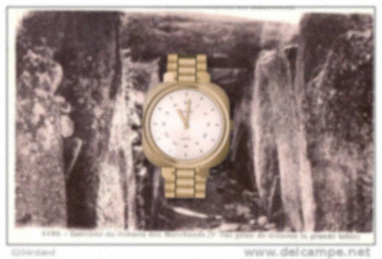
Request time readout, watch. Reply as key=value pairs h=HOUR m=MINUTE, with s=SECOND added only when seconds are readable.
h=11 m=1
